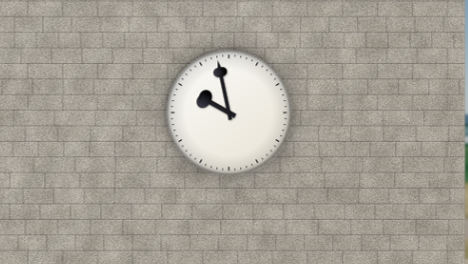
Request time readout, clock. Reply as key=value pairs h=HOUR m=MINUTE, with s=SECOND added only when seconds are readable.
h=9 m=58
